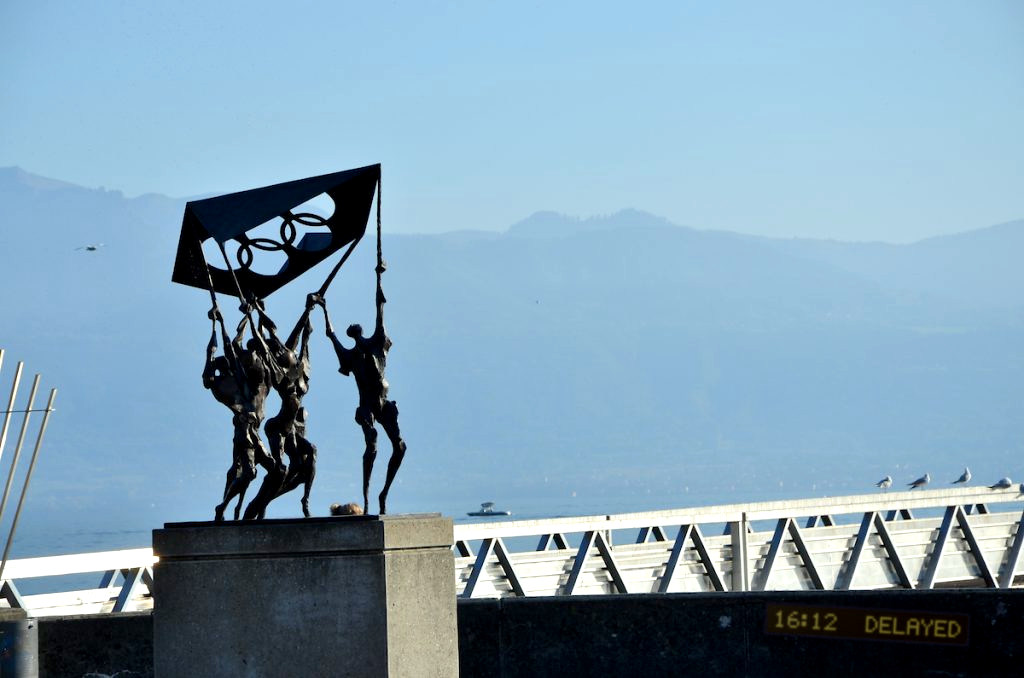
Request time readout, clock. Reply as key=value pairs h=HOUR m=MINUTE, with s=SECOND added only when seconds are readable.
h=16 m=12
